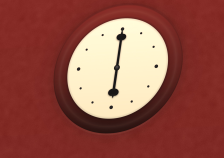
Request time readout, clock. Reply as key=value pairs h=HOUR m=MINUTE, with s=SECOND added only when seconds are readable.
h=6 m=0
